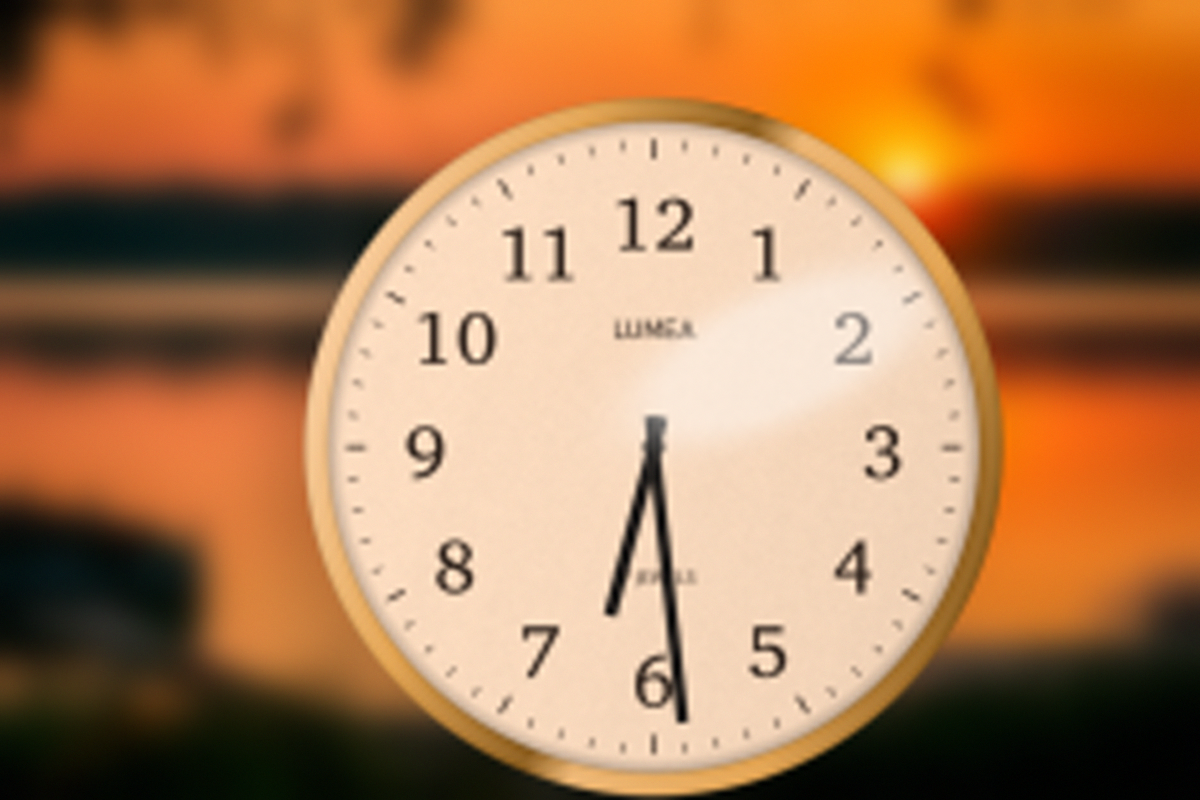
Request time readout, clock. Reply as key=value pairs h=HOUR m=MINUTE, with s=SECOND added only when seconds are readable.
h=6 m=29
